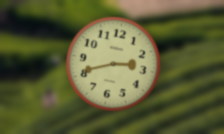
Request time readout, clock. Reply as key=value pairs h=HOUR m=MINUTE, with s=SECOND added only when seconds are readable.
h=2 m=41
